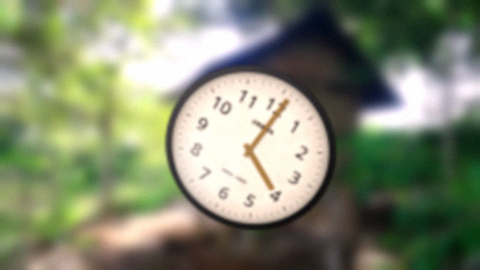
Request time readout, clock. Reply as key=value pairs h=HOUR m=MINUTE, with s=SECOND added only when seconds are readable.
h=4 m=1
